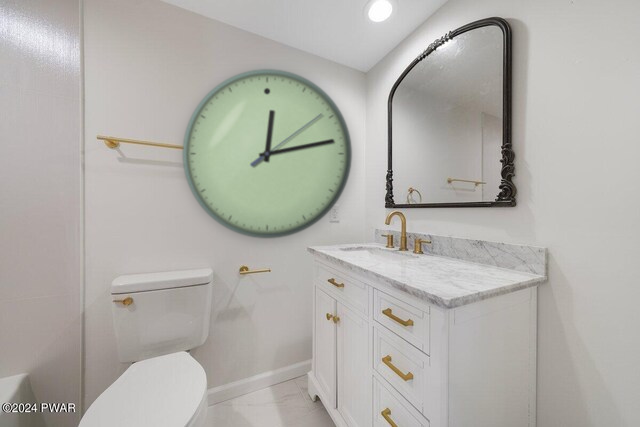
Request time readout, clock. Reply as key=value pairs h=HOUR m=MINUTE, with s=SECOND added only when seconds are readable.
h=12 m=13 s=9
